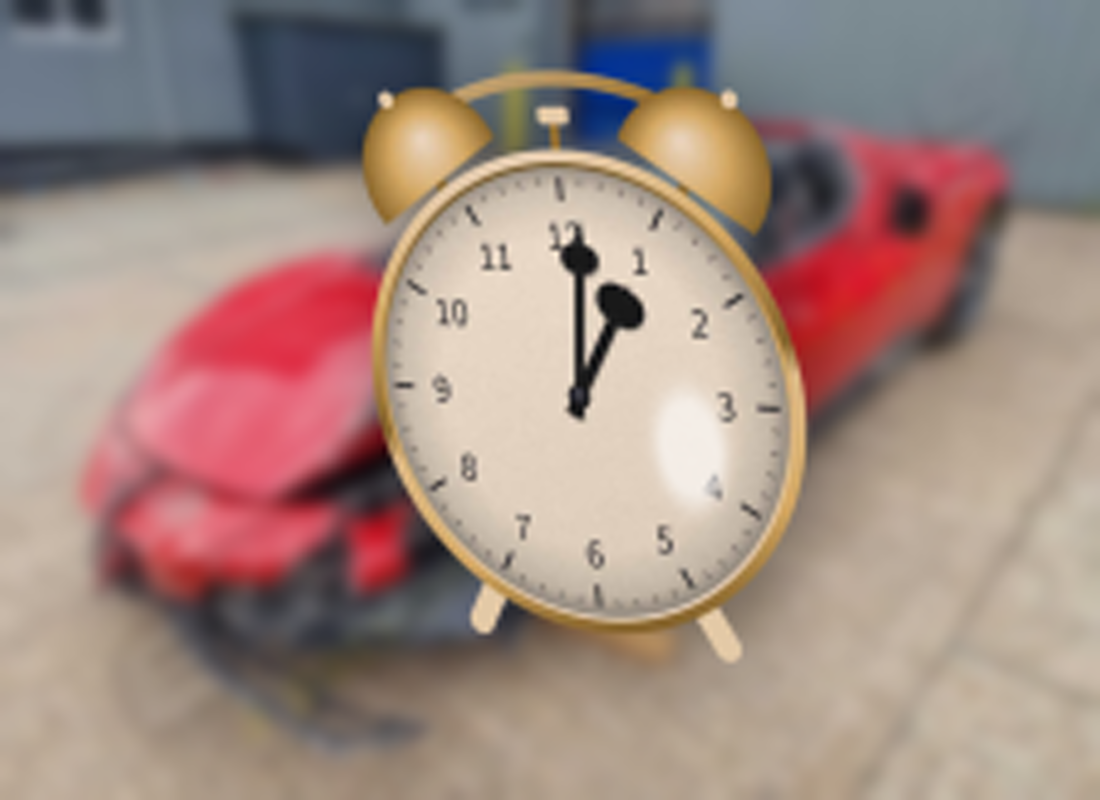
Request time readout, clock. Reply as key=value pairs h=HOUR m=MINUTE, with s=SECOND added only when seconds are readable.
h=1 m=1
